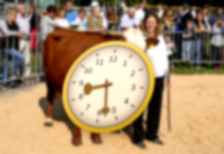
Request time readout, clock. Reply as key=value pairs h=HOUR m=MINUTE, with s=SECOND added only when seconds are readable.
h=8 m=28
